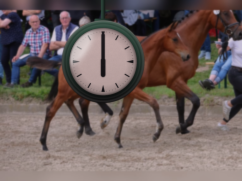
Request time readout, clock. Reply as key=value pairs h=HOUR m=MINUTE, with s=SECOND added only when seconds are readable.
h=6 m=0
